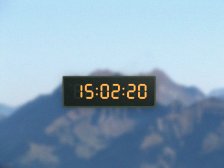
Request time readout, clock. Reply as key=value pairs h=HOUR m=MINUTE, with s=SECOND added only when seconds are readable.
h=15 m=2 s=20
